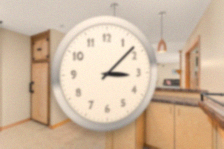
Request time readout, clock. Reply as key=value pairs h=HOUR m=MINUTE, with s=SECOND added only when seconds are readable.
h=3 m=8
